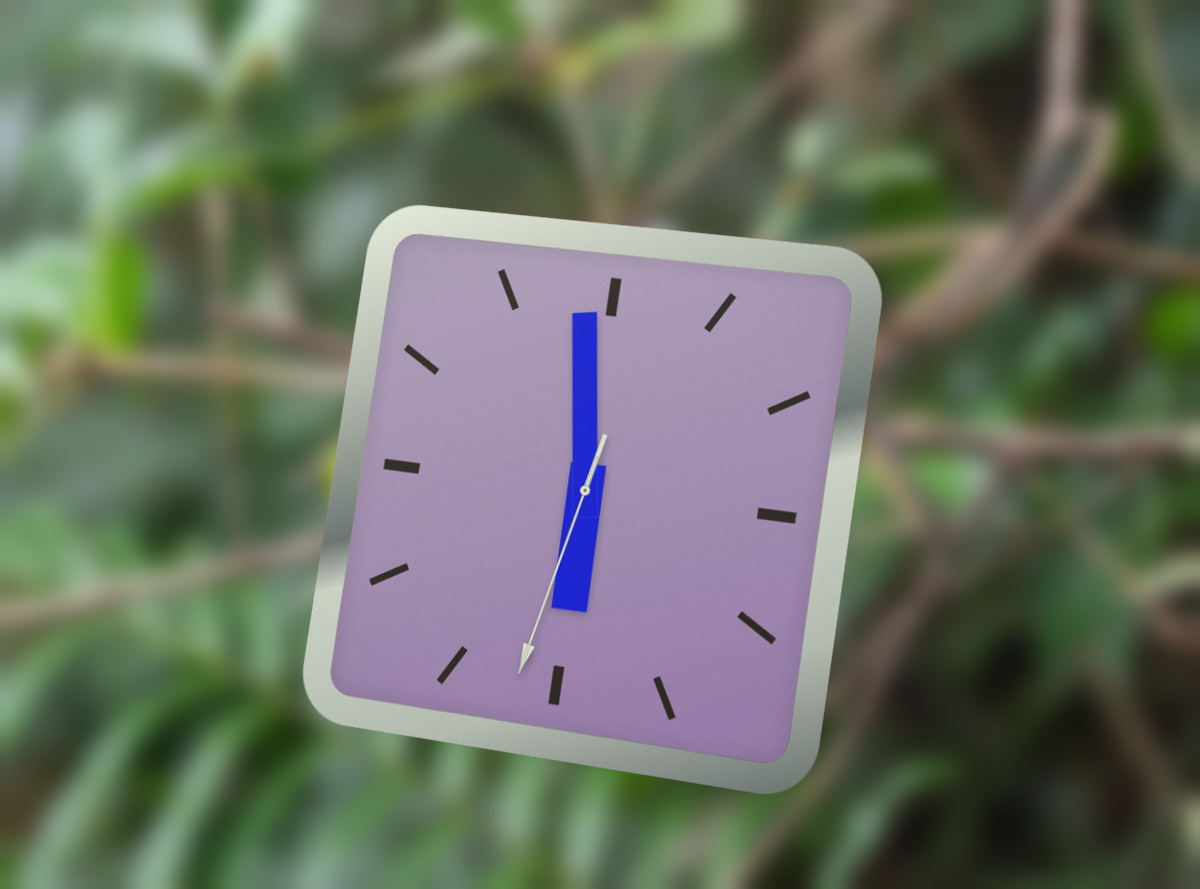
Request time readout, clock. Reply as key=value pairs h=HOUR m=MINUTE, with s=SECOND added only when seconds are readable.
h=5 m=58 s=32
